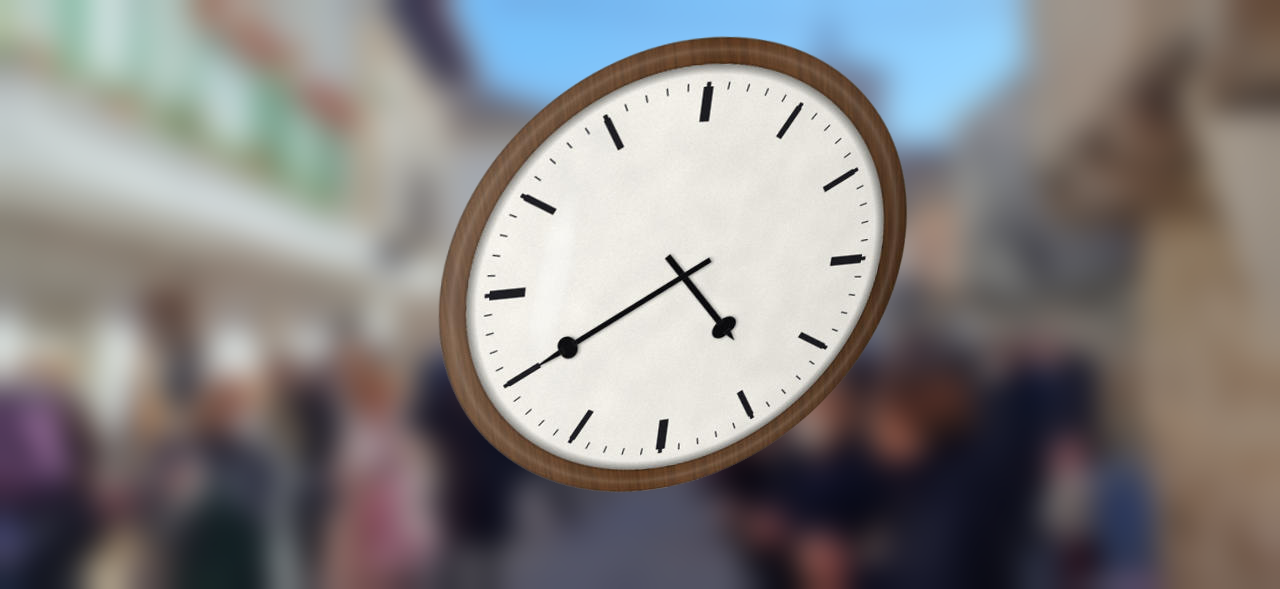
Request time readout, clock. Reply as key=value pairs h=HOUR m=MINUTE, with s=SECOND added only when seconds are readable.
h=4 m=40
